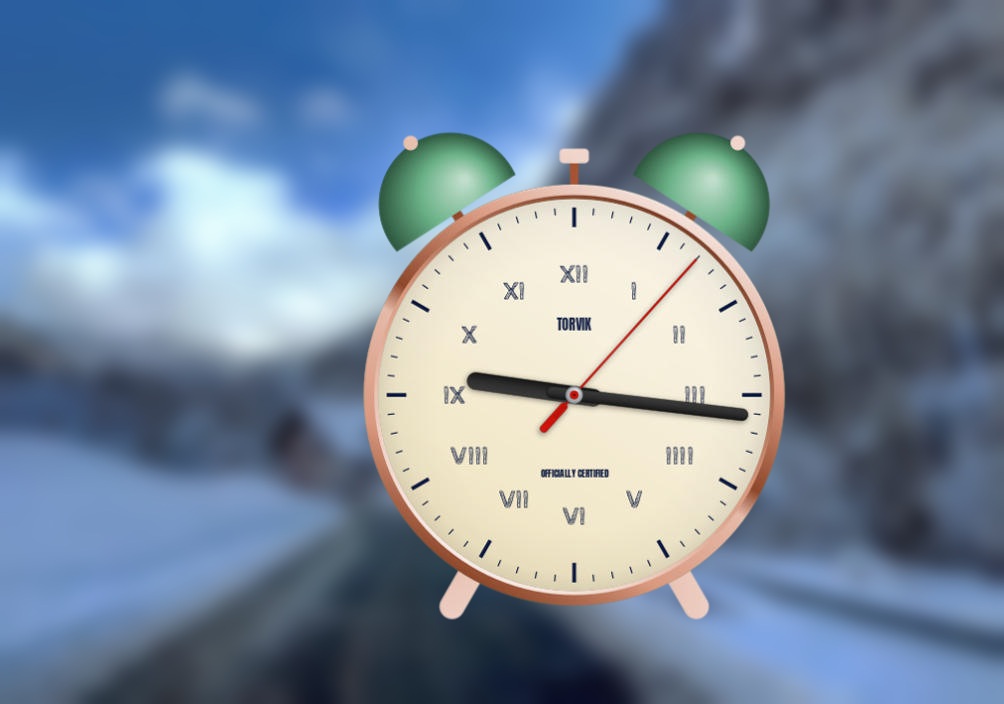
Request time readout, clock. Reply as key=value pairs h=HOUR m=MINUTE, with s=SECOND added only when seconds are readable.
h=9 m=16 s=7
